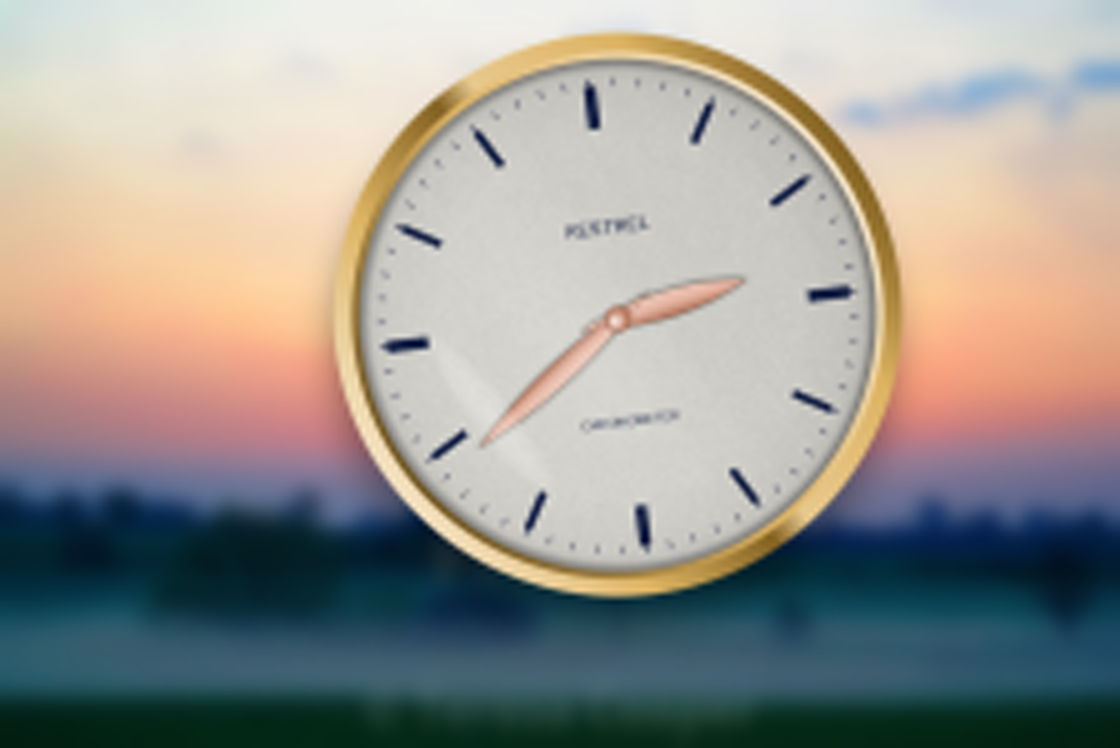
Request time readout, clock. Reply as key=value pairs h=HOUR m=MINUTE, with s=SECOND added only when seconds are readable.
h=2 m=39
